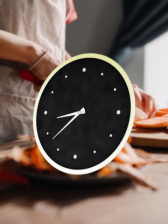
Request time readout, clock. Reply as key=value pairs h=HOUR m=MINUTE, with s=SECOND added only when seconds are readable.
h=8 m=38
